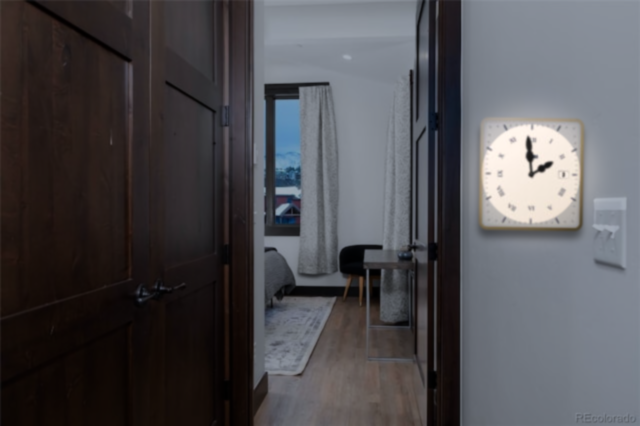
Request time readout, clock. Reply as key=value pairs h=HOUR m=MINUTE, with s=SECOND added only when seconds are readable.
h=1 m=59
